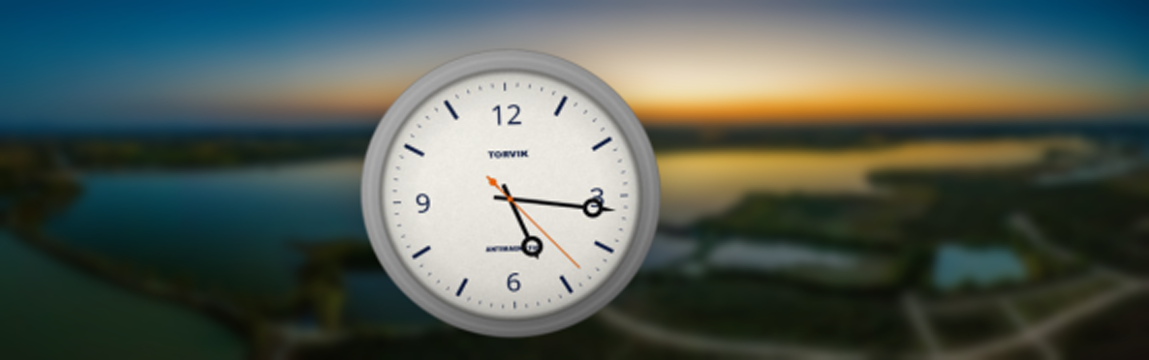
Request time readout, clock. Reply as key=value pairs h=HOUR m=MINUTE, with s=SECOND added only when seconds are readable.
h=5 m=16 s=23
